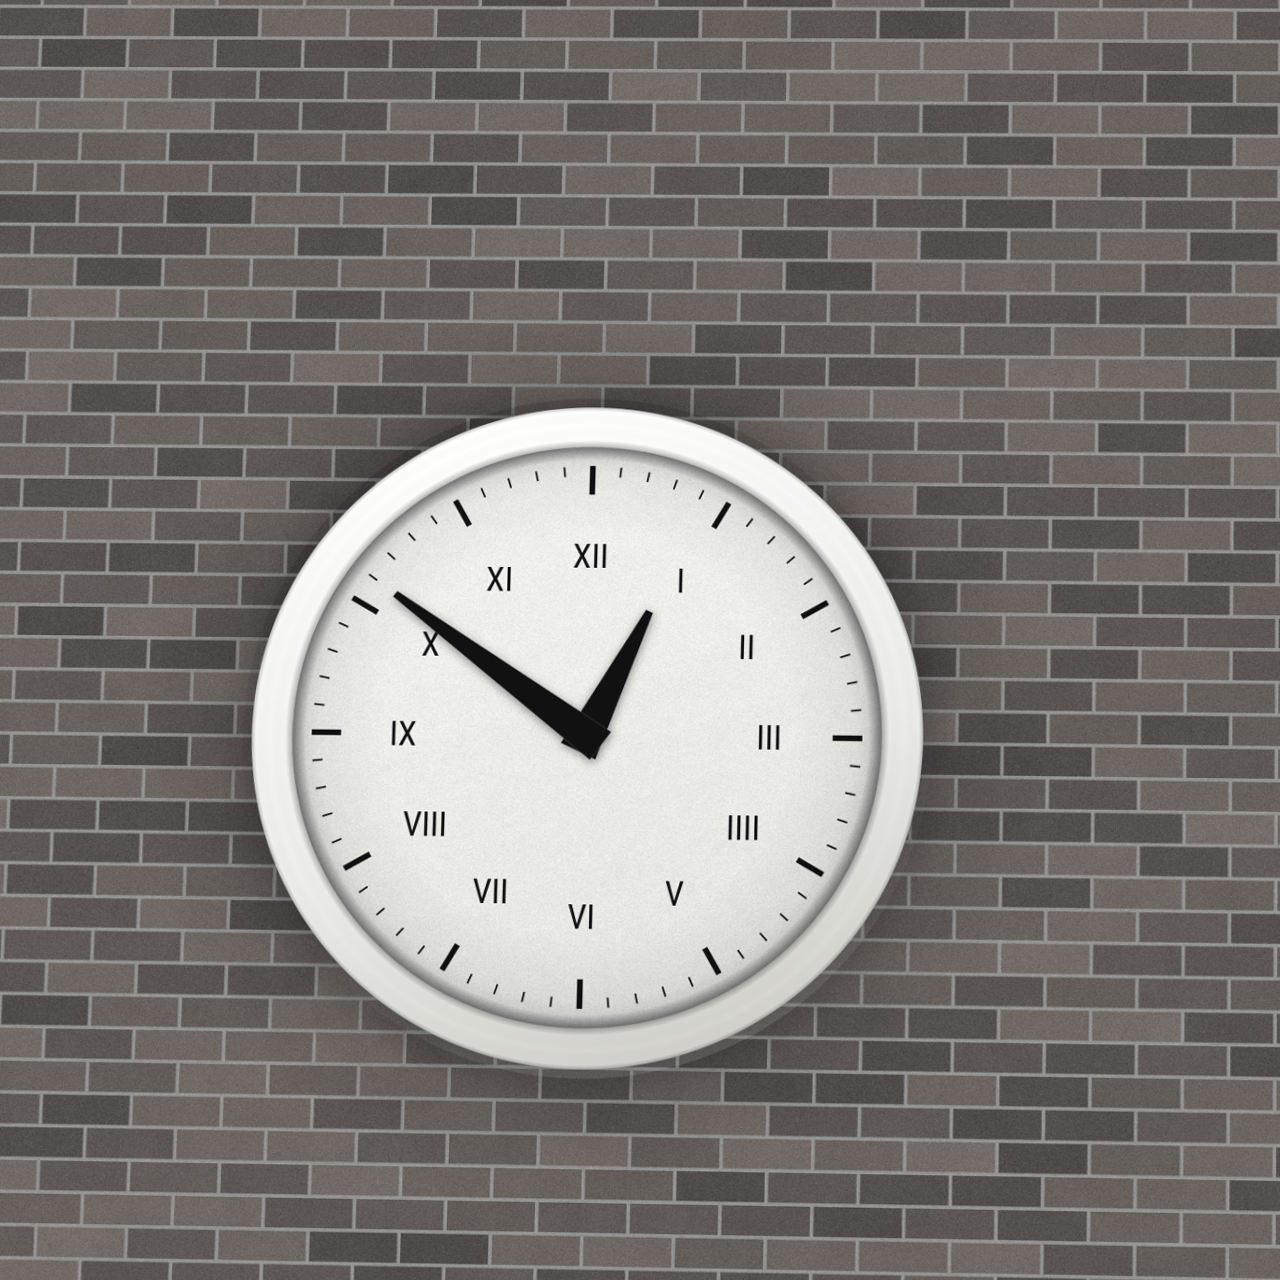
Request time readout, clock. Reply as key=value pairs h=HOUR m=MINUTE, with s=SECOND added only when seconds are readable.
h=12 m=51
